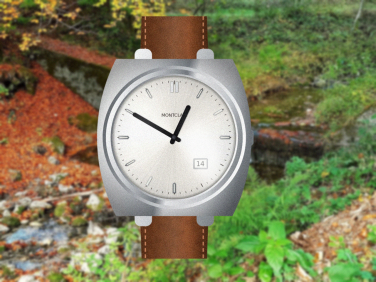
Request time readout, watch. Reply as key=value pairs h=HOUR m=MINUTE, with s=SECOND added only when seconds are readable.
h=12 m=50
